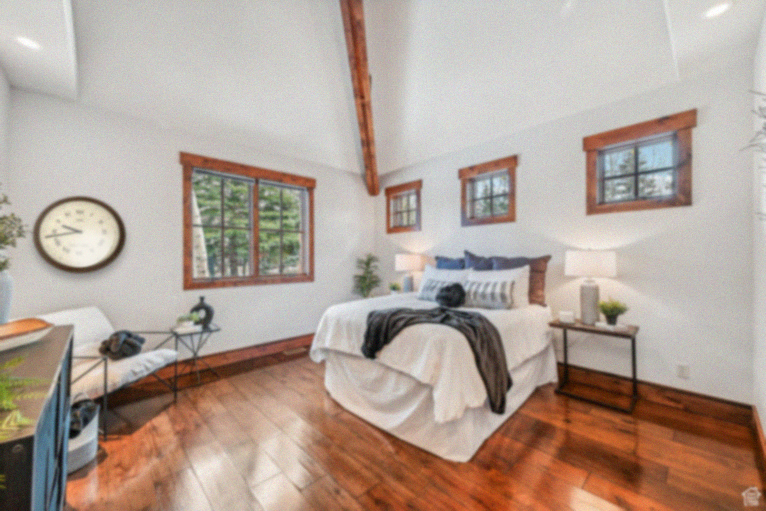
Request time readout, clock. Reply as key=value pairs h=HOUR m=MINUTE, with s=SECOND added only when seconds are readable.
h=9 m=43
